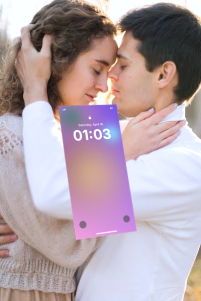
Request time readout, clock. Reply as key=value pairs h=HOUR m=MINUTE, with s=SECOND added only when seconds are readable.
h=1 m=3
